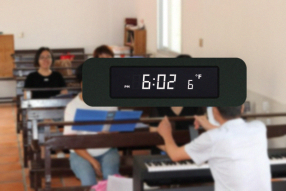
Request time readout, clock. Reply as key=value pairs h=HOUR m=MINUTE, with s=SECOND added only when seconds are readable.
h=6 m=2
